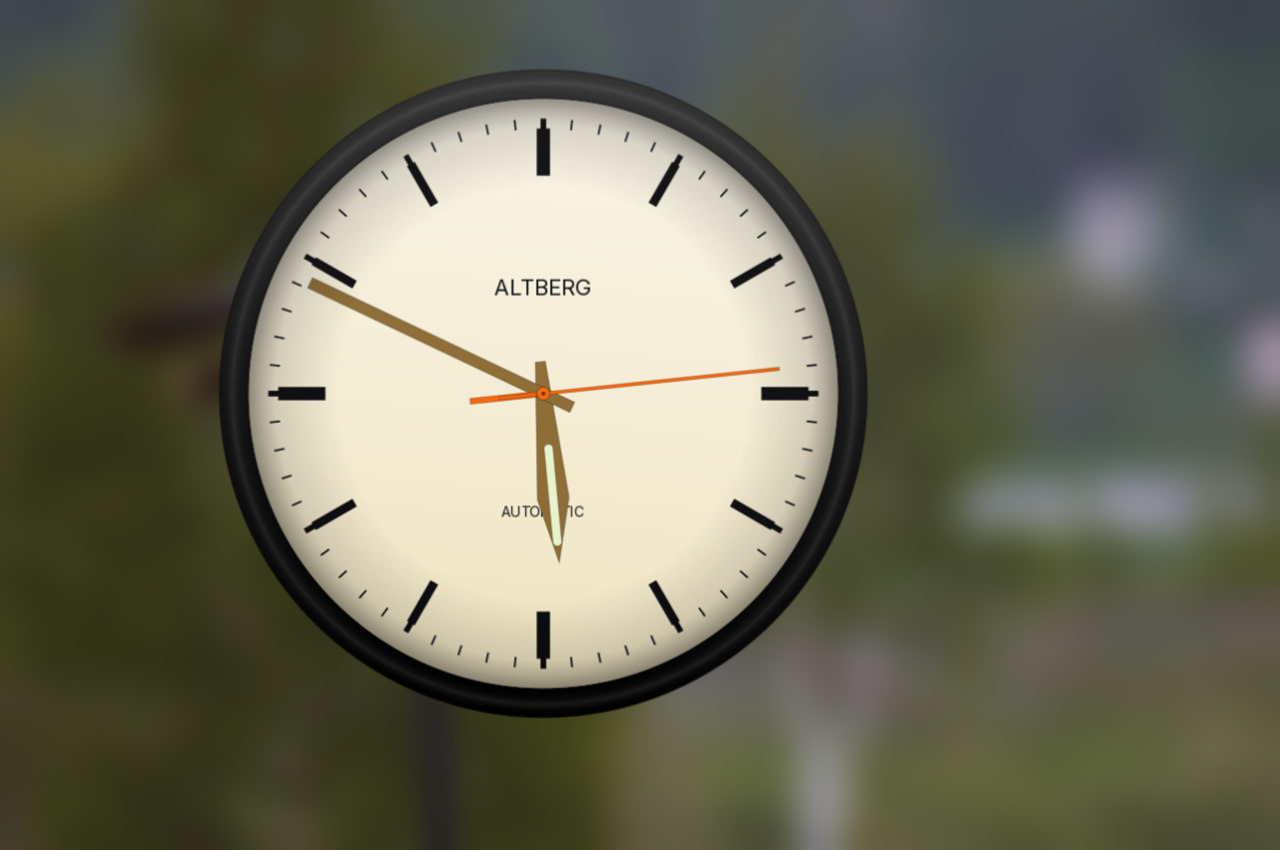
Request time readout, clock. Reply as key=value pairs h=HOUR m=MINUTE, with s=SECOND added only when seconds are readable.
h=5 m=49 s=14
